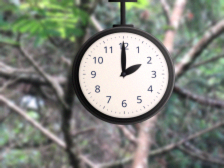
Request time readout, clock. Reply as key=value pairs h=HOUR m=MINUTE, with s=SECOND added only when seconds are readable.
h=2 m=0
